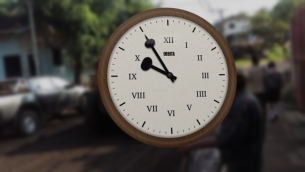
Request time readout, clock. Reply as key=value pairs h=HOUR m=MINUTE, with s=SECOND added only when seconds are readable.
h=9 m=55
